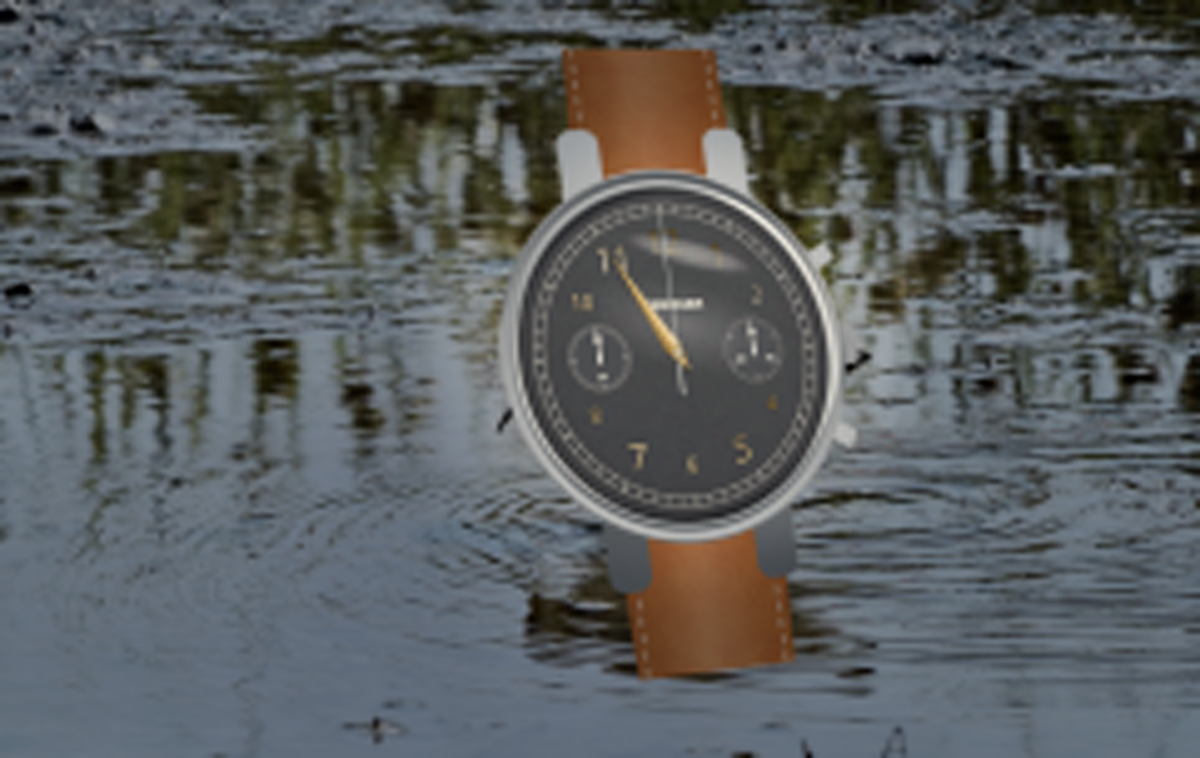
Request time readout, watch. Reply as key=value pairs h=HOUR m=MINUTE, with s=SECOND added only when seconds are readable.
h=10 m=55
